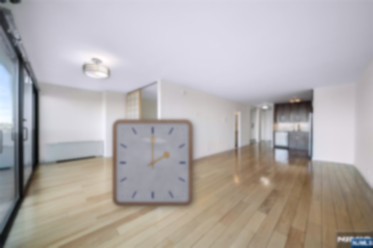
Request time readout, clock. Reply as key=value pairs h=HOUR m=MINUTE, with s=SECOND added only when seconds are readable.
h=2 m=0
